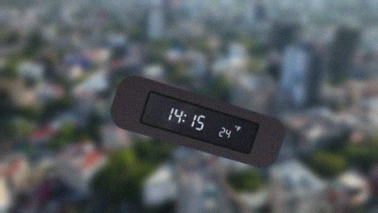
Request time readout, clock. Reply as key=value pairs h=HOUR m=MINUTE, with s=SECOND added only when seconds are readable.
h=14 m=15
